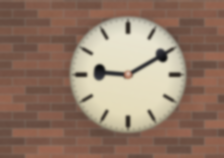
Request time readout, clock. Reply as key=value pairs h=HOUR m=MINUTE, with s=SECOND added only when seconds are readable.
h=9 m=10
